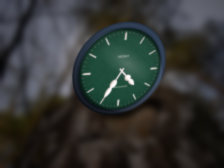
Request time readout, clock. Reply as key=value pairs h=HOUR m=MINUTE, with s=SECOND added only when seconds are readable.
h=4 m=35
